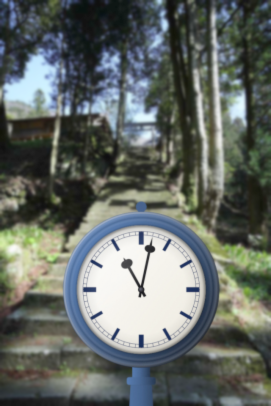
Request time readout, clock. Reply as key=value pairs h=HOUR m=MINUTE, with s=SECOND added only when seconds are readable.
h=11 m=2
